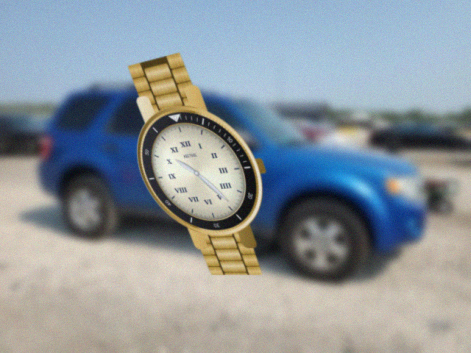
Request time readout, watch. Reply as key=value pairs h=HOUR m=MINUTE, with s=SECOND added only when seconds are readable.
h=10 m=24
